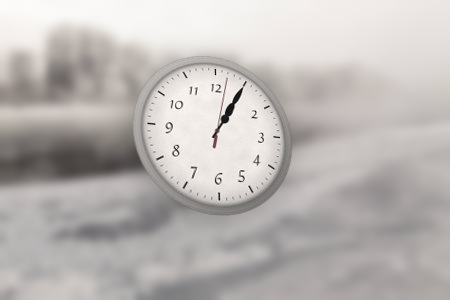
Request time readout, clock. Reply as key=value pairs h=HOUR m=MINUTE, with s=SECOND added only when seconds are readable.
h=1 m=5 s=2
